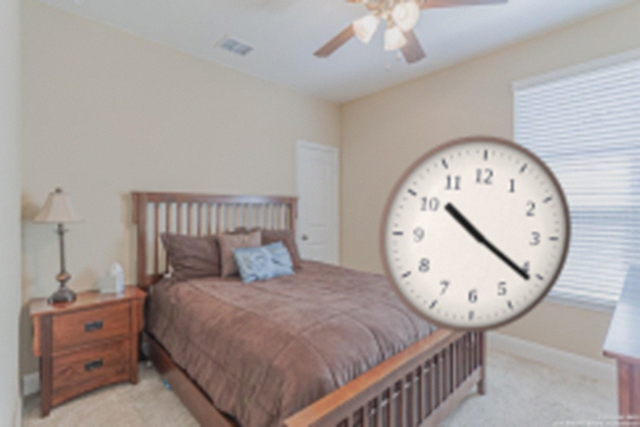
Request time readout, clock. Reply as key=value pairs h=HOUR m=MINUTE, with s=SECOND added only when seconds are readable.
h=10 m=21
